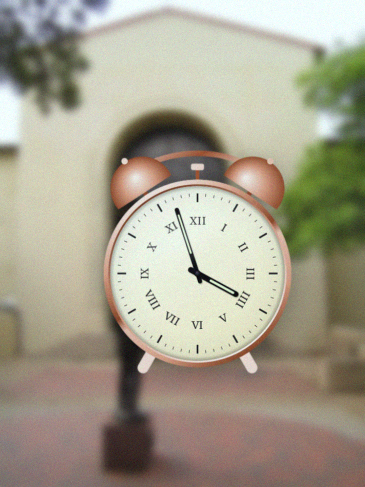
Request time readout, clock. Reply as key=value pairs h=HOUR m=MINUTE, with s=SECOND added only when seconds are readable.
h=3 m=57
